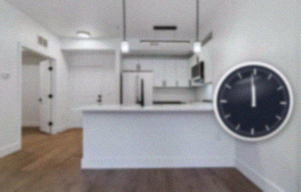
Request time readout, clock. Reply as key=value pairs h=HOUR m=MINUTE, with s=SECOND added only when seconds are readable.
h=11 m=59
